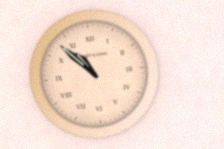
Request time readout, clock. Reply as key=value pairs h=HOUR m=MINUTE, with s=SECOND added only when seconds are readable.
h=10 m=53
